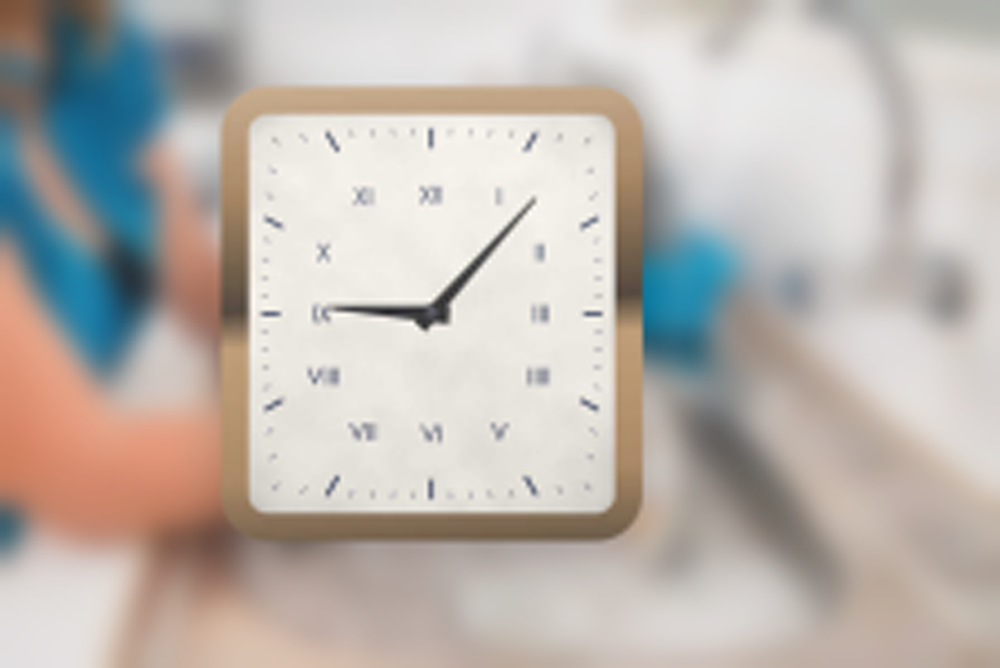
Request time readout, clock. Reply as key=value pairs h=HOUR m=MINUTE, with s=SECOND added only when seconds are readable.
h=9 m=7
